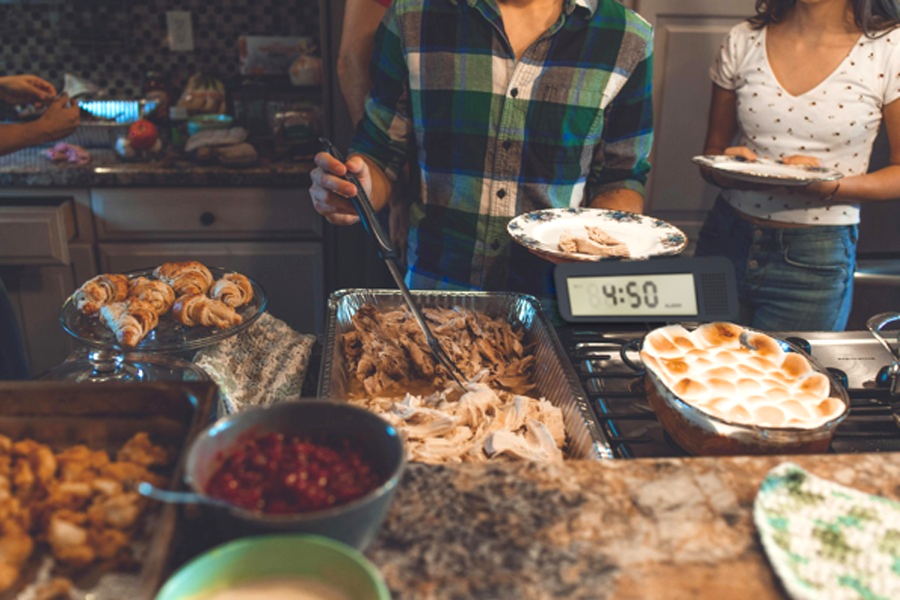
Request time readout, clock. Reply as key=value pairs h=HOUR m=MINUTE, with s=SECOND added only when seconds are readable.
h=4 m=50
